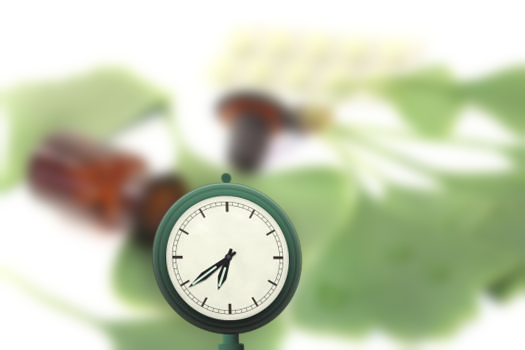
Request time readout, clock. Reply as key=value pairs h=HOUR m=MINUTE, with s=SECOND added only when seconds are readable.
h=6 m=39
